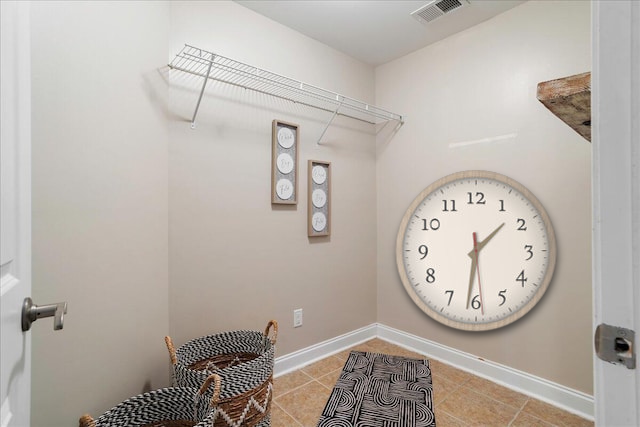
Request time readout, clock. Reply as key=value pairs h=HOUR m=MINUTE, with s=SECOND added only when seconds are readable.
h=1 m=31 s=29
